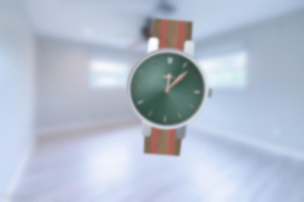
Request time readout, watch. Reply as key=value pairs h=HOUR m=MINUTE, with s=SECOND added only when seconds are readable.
h=12 m=7
